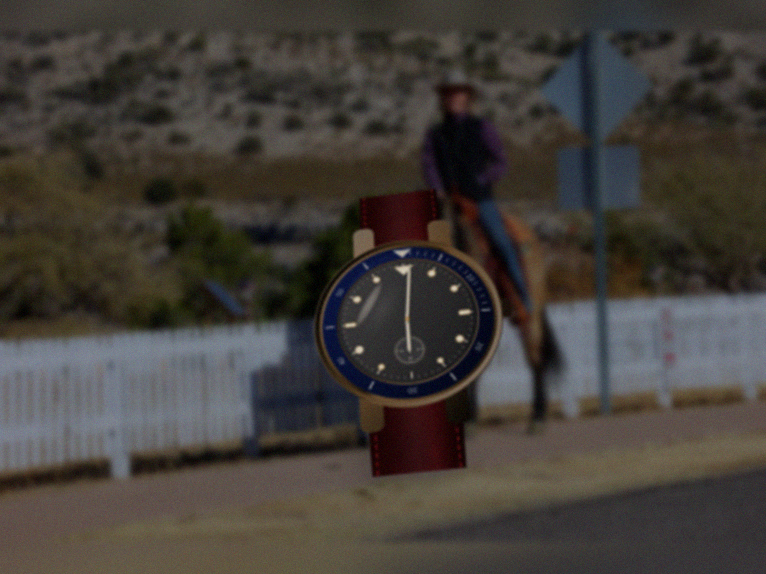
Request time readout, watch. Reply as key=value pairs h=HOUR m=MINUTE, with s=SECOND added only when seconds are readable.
h=6 m=1
